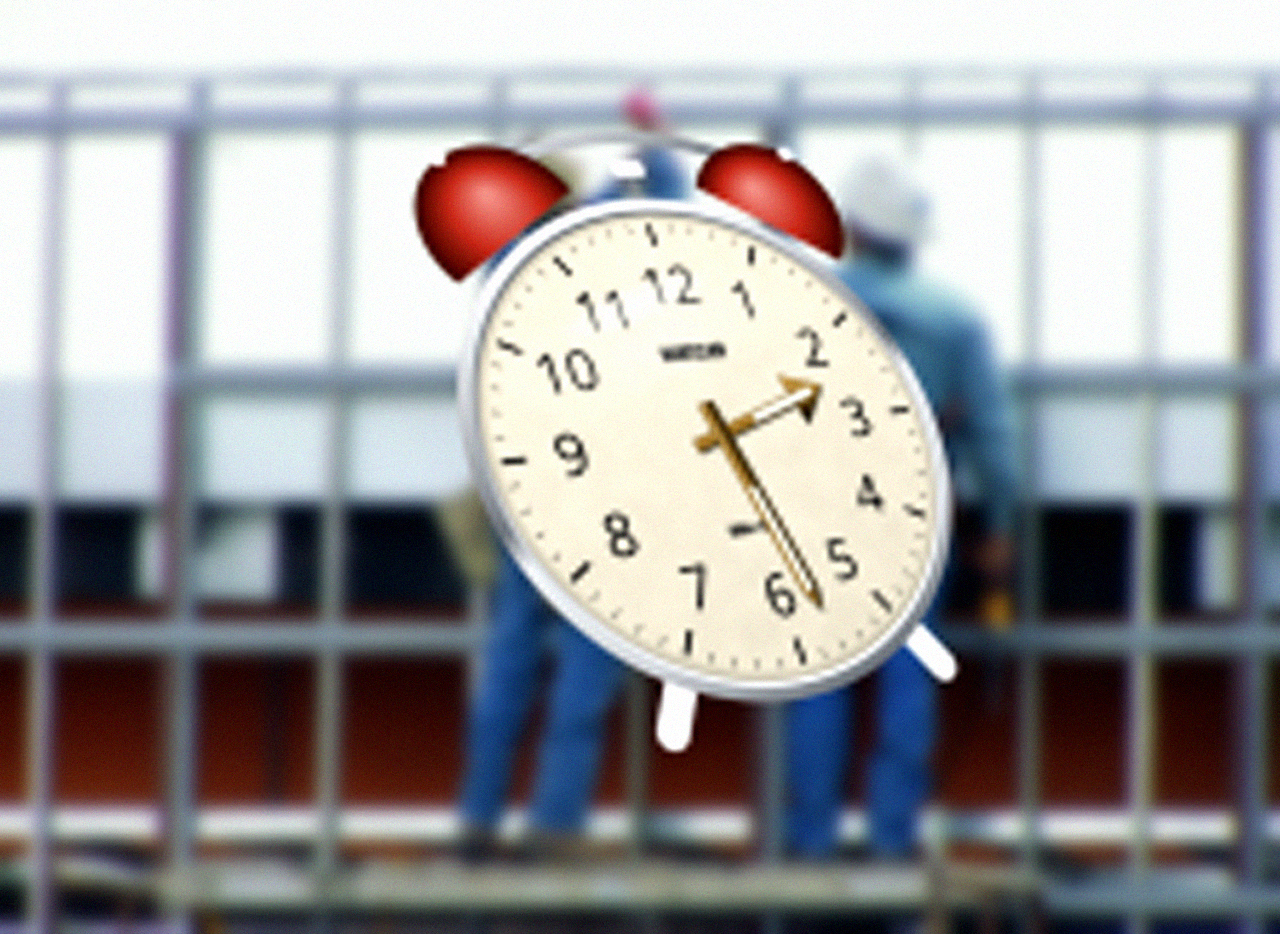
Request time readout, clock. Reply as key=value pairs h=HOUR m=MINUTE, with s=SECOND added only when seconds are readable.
h=2 m=28
